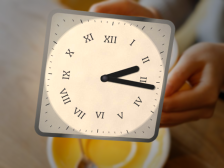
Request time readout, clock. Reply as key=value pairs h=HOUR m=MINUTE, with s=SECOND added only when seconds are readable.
h=2 m=16
